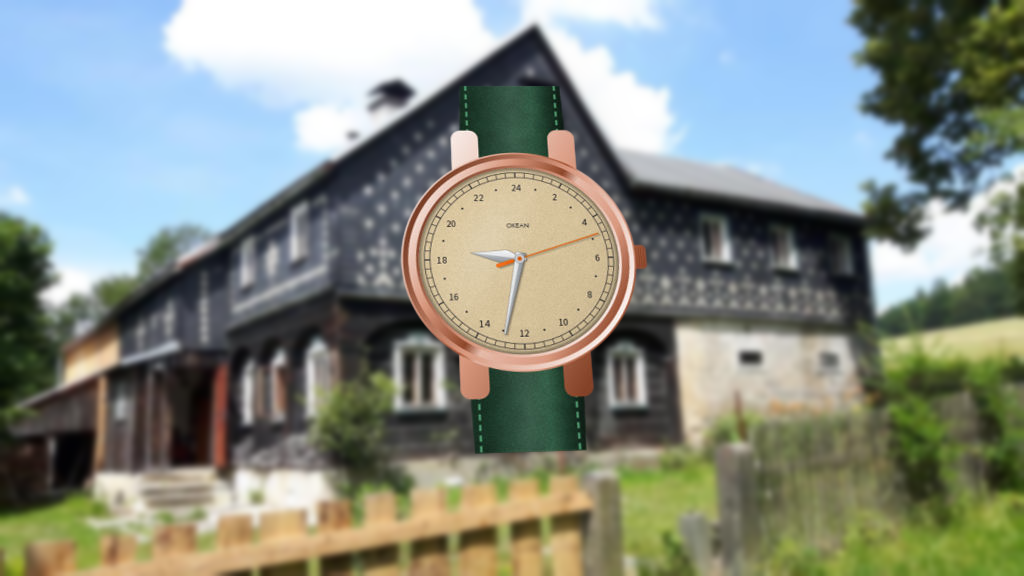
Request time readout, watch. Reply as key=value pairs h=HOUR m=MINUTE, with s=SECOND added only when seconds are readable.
h=18 m=32 s=12
